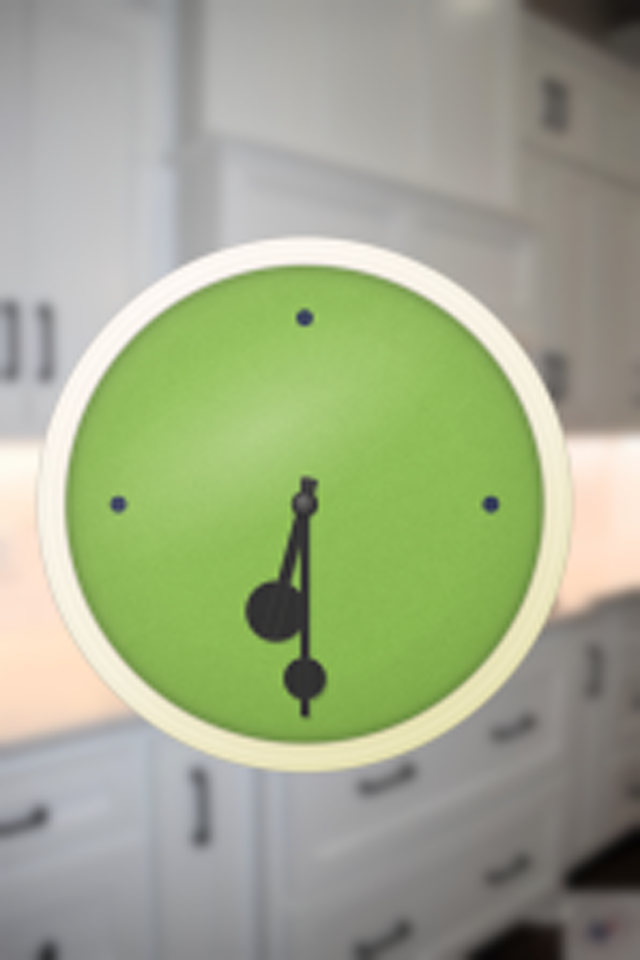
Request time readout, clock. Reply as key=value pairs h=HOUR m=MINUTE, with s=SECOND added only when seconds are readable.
h=6 m=30
